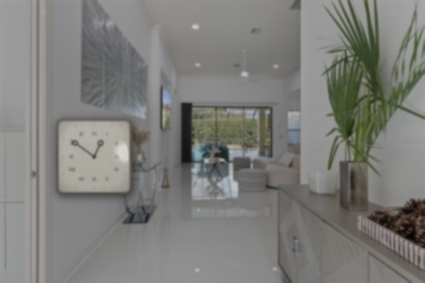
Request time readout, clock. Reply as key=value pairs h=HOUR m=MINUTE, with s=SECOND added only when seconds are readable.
h=12 m=51
